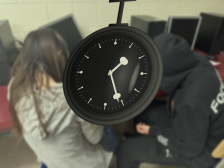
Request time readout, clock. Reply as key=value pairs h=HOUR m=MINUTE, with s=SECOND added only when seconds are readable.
h=1 m=26
